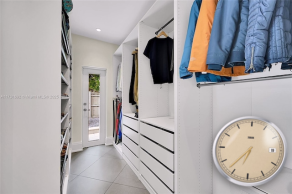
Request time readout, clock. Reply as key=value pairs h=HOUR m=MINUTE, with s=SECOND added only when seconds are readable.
h=6 m=37
